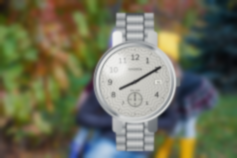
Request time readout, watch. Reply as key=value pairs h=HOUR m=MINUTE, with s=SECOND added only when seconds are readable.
h=8 m=10
